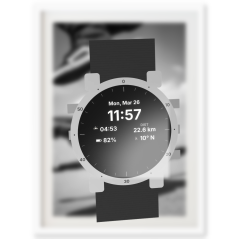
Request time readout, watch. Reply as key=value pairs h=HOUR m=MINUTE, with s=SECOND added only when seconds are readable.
h=11 m=57
